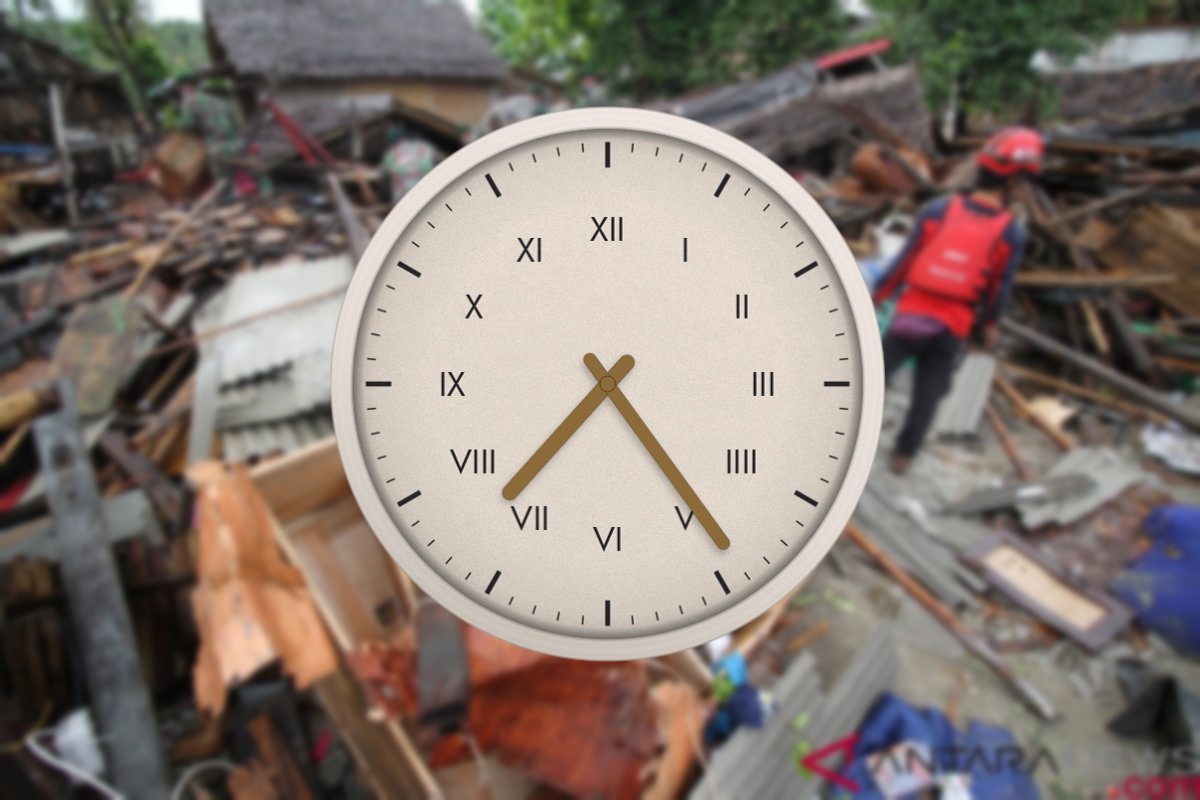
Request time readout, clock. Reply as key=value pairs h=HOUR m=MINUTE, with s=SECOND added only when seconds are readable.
h=7 m=24
